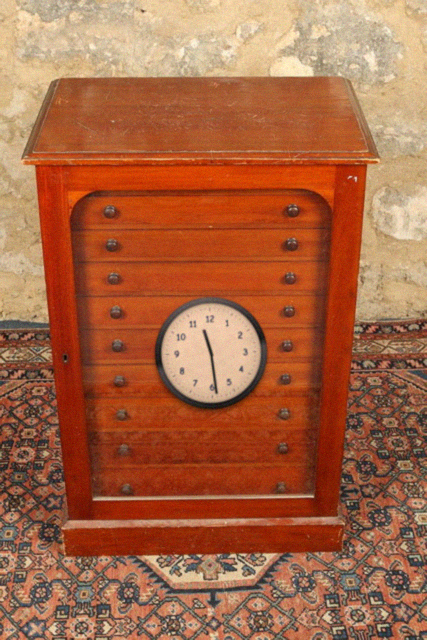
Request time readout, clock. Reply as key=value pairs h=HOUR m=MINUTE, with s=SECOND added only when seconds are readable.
h=11 m=29
